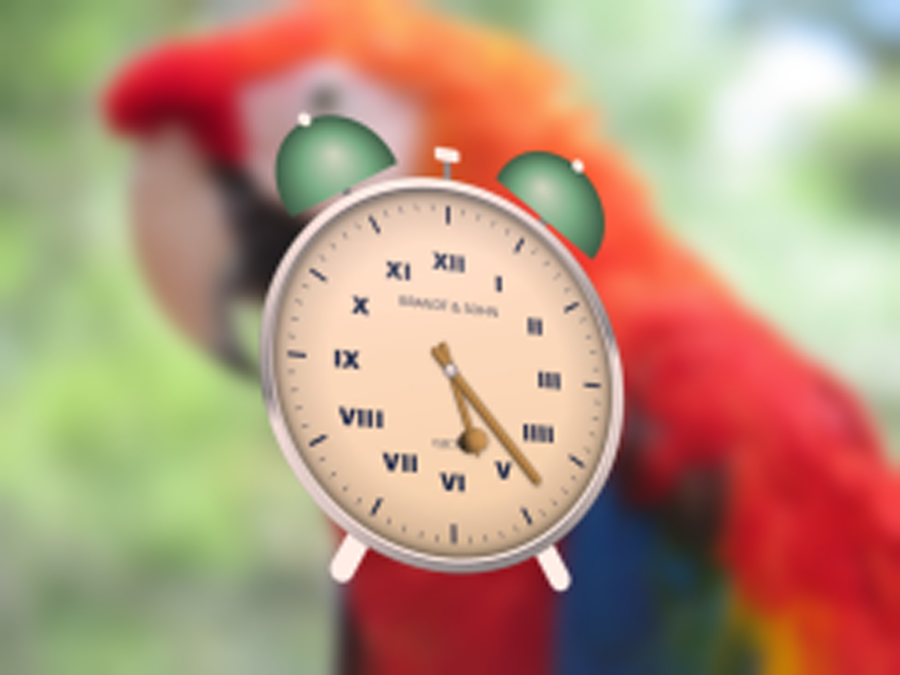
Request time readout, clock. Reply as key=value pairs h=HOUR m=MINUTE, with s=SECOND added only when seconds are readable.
h=5 m=23
